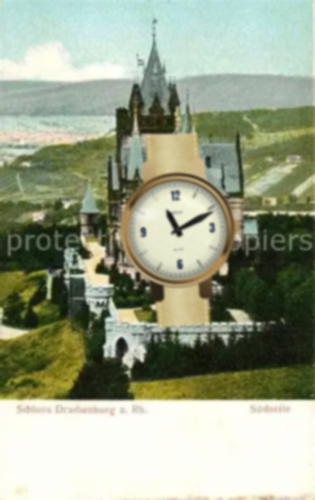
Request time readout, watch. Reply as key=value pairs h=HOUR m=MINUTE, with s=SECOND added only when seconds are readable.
h=11 m=11
